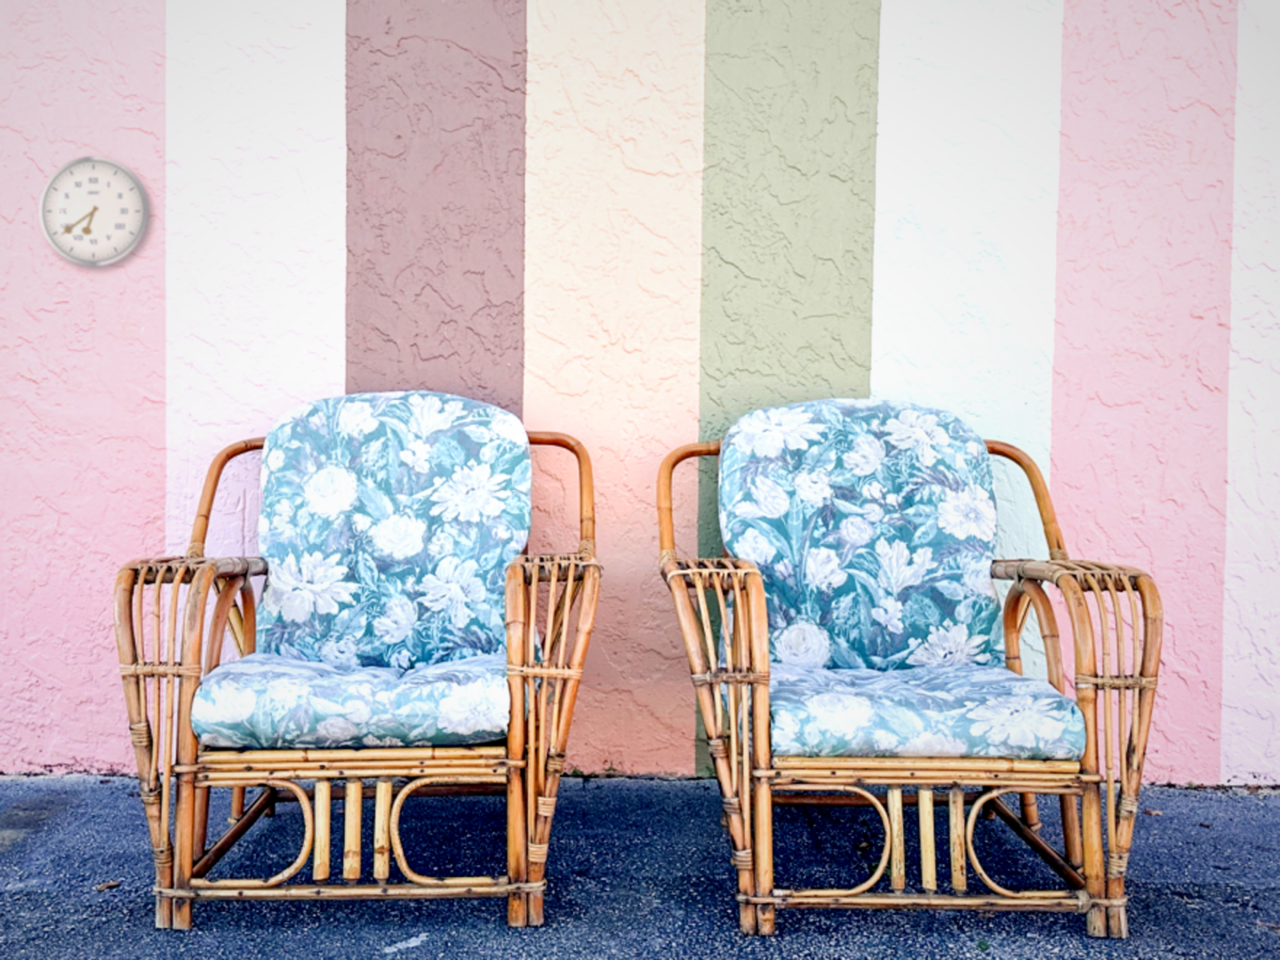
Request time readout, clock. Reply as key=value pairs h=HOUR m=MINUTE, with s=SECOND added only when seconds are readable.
h=6 m=39
